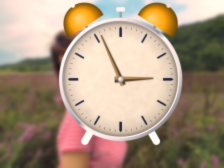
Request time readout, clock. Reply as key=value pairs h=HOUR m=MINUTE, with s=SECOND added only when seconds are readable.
h=2 m=56
